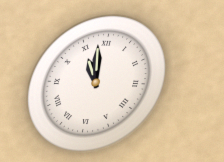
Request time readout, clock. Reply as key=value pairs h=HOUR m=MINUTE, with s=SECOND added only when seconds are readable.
h=10 m=58
